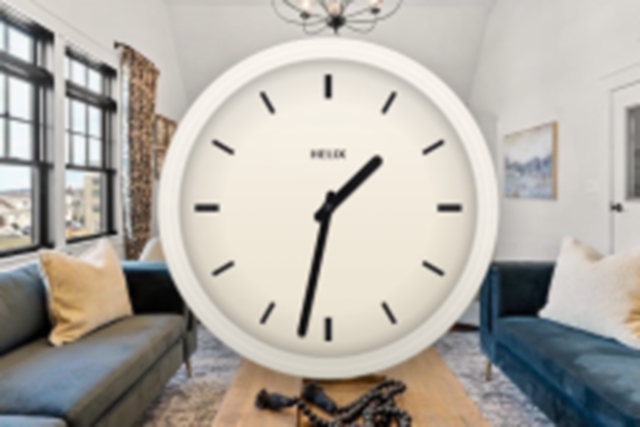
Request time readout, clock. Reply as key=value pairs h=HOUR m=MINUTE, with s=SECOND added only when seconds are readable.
h=1 m=32
